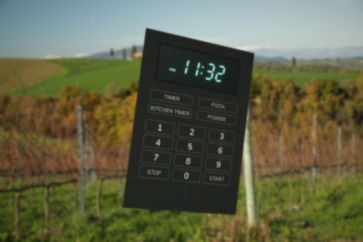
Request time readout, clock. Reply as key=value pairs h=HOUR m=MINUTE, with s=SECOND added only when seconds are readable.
h=11 m=32
